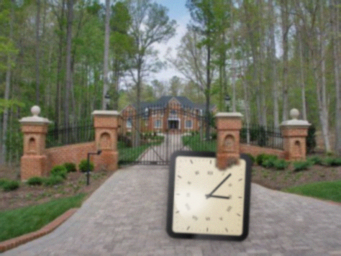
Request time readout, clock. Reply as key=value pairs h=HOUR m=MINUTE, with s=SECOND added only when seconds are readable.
h=3 m=7
